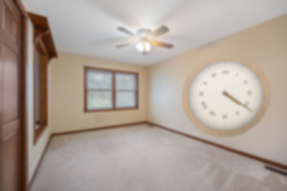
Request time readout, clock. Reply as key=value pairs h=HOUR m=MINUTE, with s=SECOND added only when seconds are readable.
h=4 m=21
